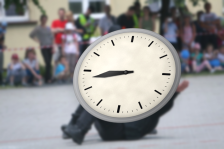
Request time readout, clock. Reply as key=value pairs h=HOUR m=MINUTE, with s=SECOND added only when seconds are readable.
h=8 m=43
